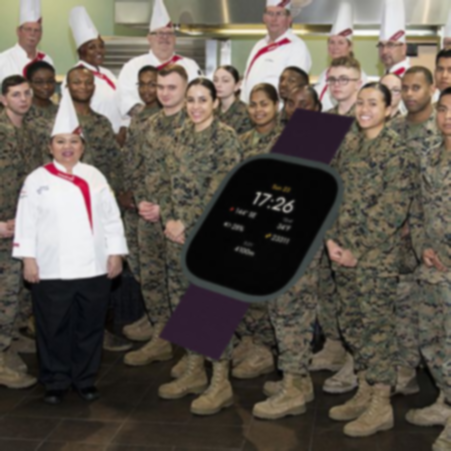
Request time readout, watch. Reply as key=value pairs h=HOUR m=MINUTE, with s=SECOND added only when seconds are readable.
h=17 m=26
